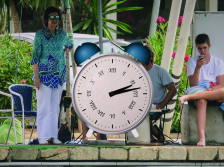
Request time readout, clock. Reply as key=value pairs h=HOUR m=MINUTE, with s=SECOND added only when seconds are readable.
h=2 m=13
